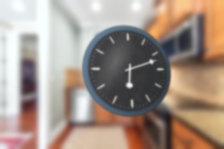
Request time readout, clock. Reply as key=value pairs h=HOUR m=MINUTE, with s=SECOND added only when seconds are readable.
h=6 m=12
